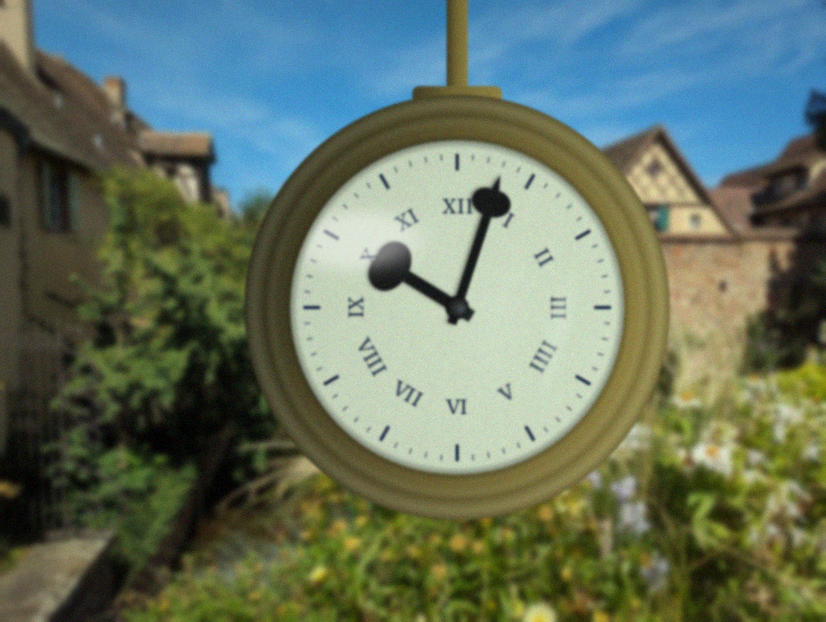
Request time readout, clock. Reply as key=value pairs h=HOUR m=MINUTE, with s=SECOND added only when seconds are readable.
h=10 m=3
